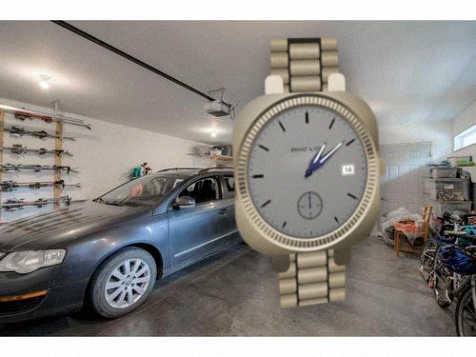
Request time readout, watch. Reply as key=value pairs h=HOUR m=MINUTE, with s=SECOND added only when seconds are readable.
h=1 m=9
